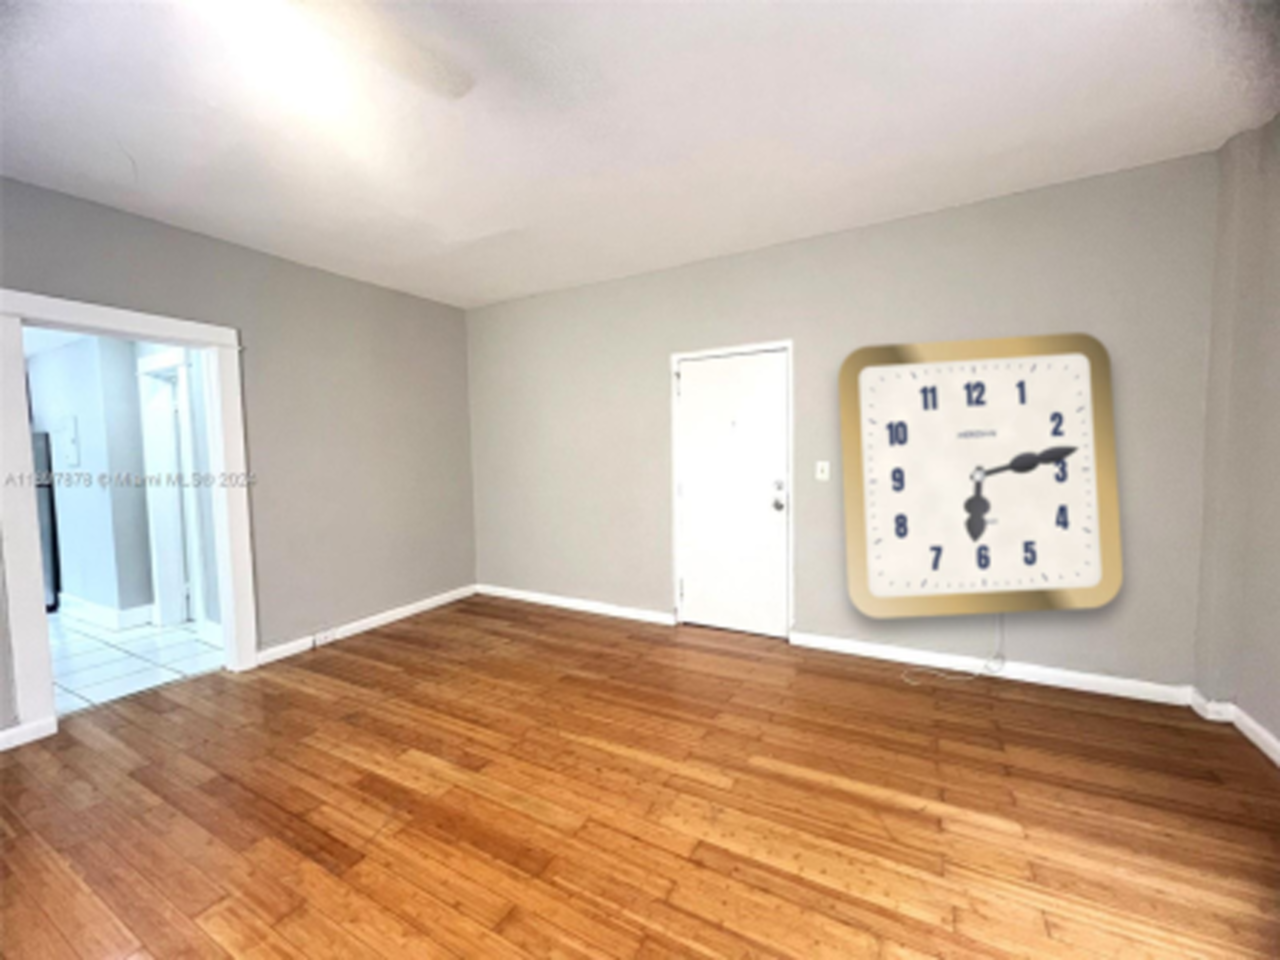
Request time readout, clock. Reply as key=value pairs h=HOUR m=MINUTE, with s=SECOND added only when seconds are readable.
h=6 m=13
